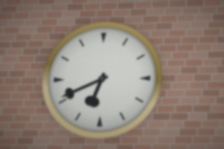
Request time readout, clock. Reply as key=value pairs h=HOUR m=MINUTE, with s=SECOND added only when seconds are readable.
h=6 m=41
